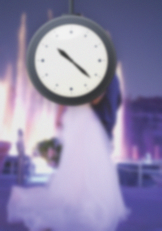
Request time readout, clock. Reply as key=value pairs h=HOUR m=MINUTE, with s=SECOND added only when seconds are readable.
h=10 m=22
